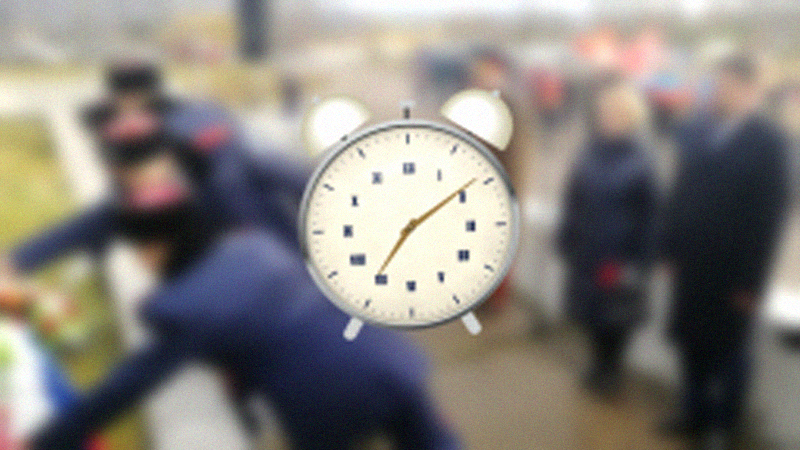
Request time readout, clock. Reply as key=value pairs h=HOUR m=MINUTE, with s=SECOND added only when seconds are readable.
h=7 m=9
